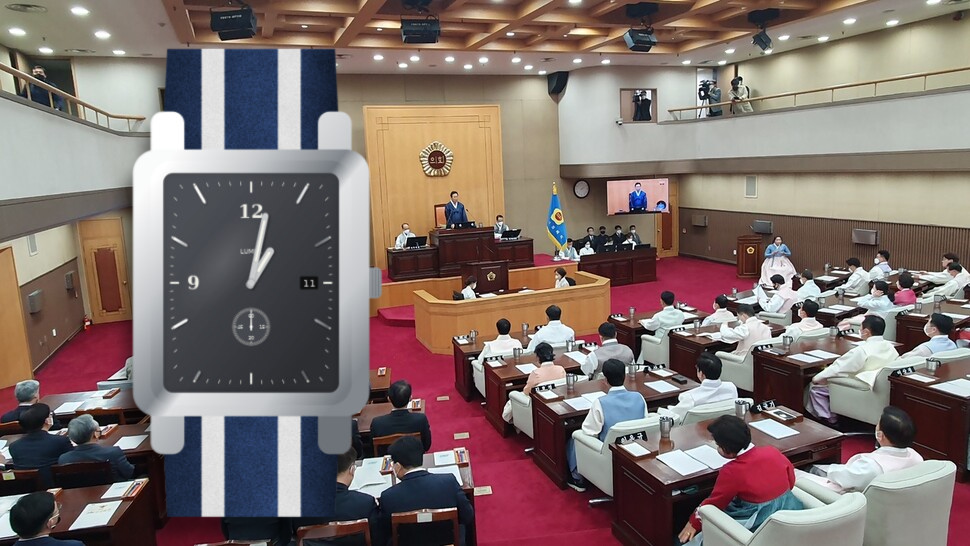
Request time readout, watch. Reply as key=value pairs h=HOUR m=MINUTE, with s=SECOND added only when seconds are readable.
h=1 m=2
